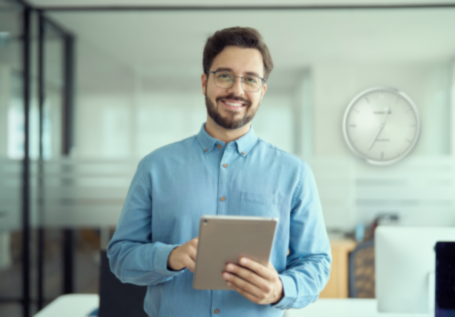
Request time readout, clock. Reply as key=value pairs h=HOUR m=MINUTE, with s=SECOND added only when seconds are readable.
h=12 m=35
